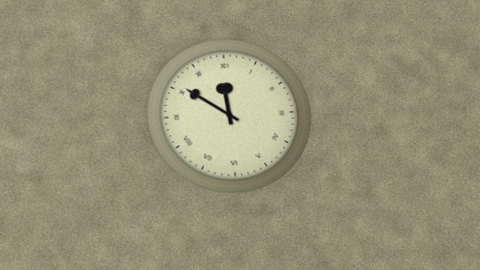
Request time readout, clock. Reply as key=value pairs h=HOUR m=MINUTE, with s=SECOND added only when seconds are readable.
h=11 m=51
